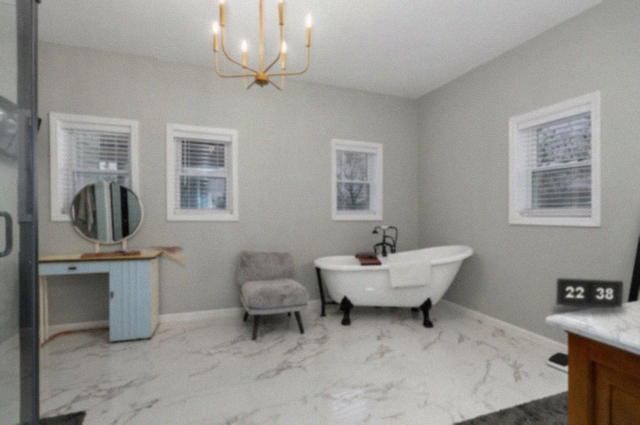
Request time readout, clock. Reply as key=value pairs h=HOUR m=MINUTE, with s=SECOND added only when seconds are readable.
h=22 m=38
